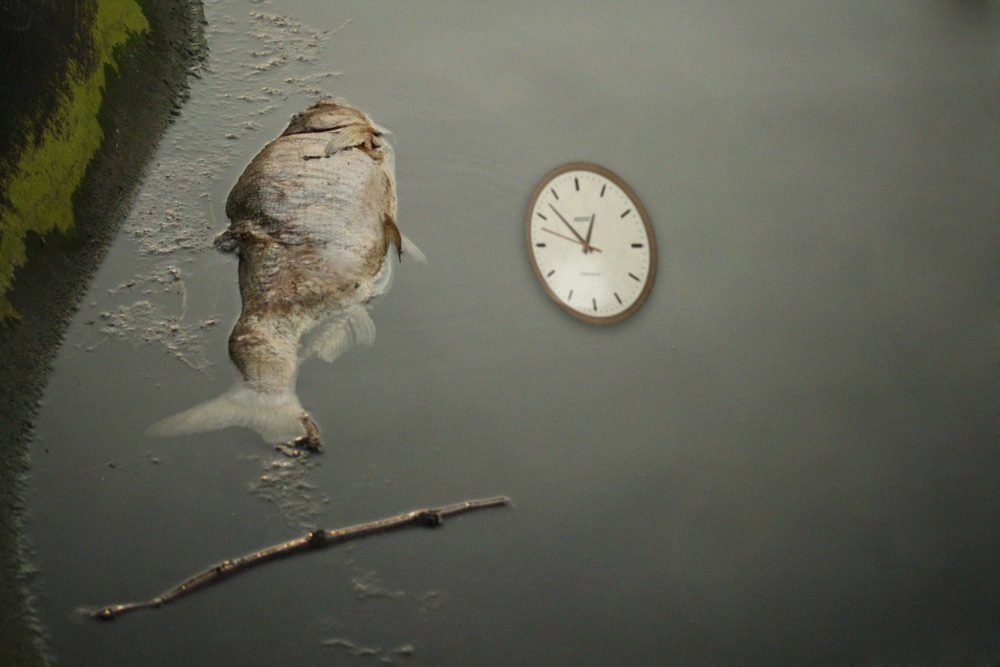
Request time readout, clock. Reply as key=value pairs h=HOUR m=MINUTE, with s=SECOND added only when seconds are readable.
h=12 m=52 s=48
